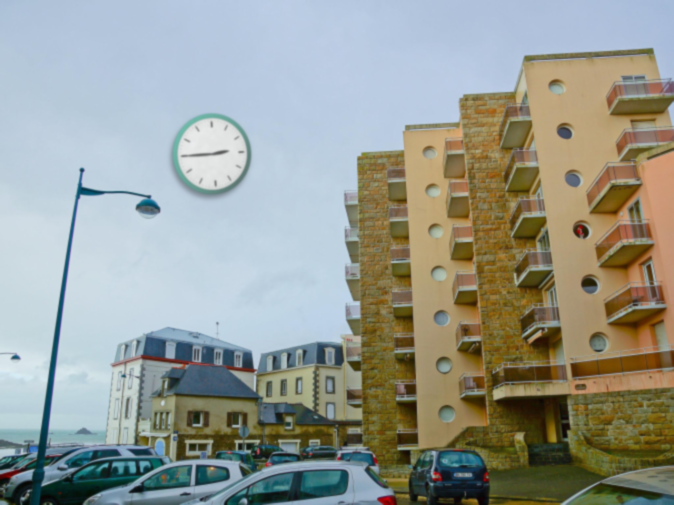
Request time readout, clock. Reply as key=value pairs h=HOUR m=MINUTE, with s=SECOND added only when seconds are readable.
h=2 m=45
